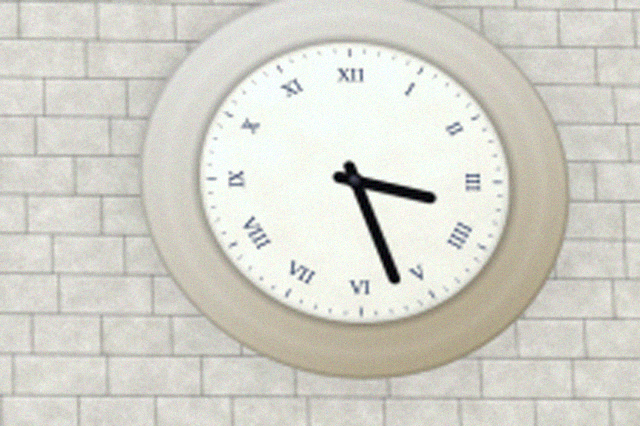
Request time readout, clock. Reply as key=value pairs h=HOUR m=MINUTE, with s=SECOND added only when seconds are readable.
h=3 m=27
